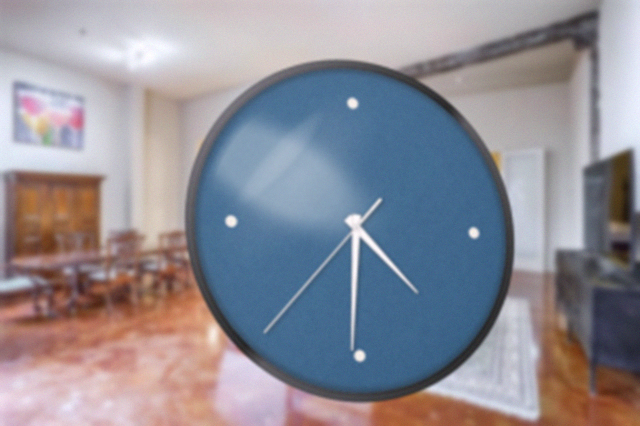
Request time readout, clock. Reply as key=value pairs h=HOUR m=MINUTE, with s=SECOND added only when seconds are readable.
h=4 m=30 s=37
